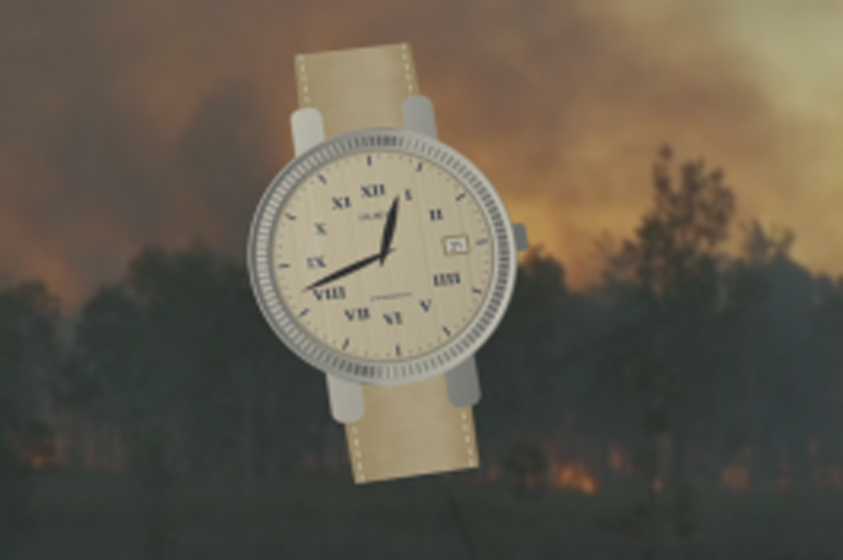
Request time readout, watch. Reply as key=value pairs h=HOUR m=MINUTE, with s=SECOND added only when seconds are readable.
h=12 m=42
